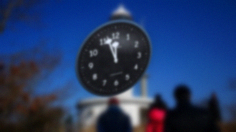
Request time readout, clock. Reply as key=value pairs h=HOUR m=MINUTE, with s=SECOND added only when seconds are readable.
h=11 m=57
